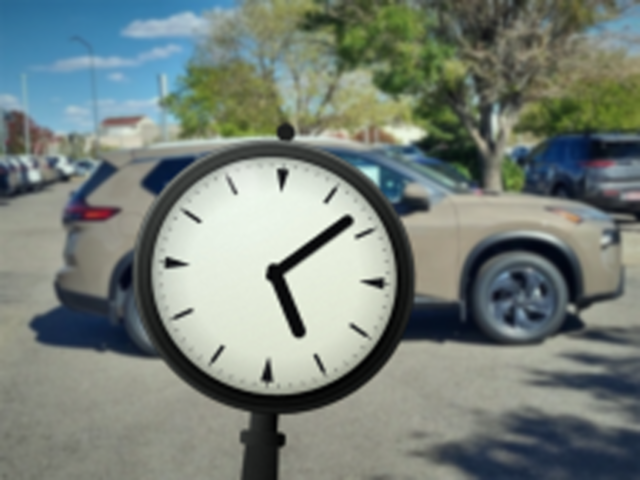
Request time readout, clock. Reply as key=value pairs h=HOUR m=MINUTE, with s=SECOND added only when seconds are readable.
h=5 m=8
